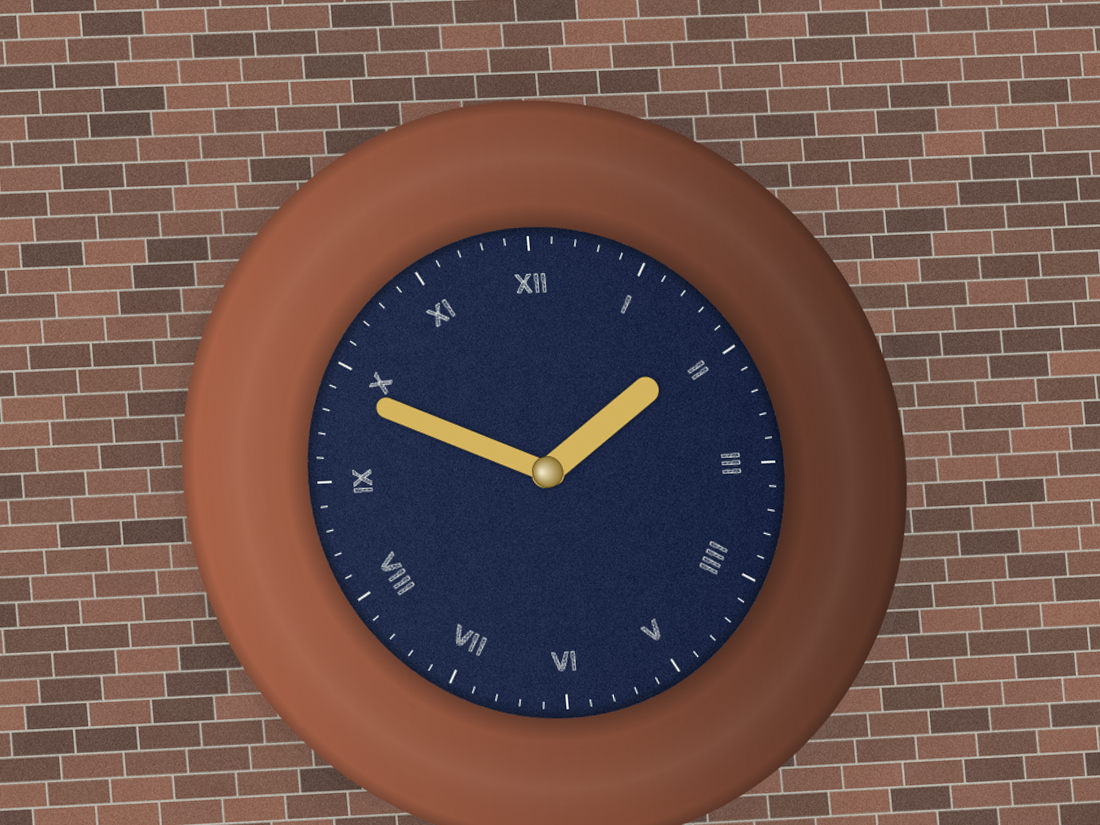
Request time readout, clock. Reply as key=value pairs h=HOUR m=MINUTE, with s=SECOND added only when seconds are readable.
h=1 m=49
